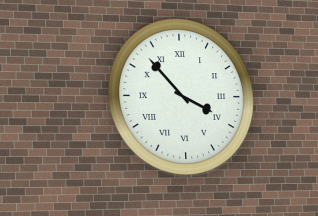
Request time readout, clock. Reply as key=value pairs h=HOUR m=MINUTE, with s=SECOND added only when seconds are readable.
h=3 m=53
